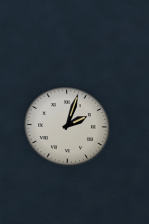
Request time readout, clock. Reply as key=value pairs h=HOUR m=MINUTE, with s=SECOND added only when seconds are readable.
h=2 m=3
